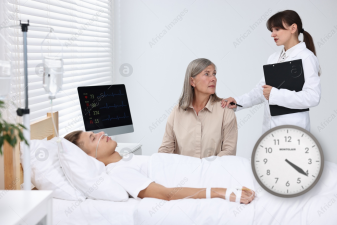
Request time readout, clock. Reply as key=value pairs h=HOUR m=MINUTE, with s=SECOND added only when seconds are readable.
h=4 m=21
